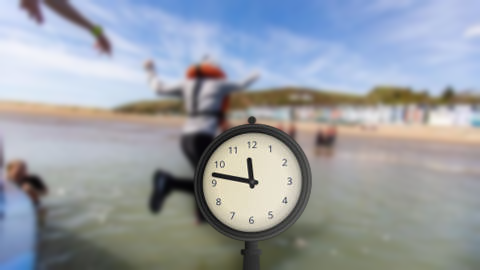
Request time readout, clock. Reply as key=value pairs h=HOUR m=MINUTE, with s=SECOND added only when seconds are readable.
h=11 m=47
